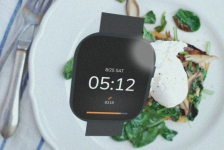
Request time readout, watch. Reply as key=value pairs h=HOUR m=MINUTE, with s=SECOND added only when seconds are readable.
h=5 m=12
